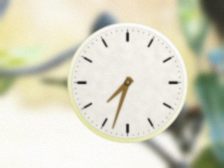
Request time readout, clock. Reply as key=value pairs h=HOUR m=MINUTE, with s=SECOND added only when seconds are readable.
h=7 m=33
